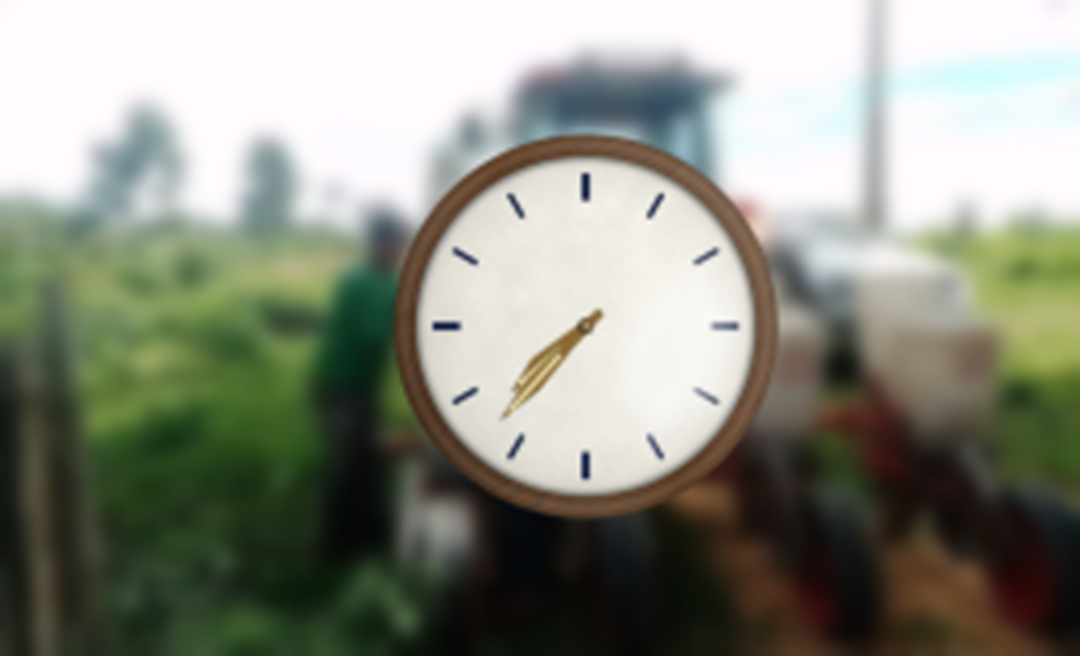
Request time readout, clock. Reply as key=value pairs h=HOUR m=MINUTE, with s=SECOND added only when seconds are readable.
h=7 m=37
